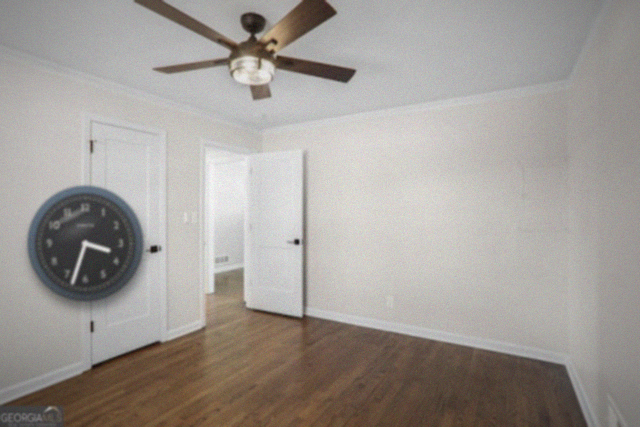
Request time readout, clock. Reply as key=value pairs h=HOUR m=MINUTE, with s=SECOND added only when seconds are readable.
h=3 m=33
